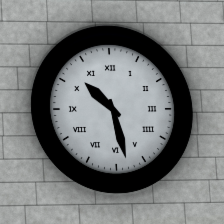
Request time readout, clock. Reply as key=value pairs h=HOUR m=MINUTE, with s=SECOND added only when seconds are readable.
h=10 m=28
